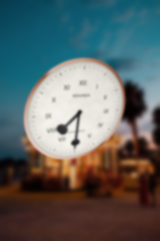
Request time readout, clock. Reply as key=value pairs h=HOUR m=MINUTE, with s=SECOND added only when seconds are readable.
h=7 m=30
